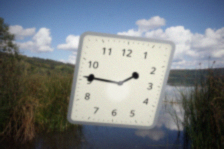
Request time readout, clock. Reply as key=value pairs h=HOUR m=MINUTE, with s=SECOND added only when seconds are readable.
h=1 m=46
